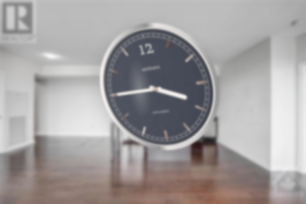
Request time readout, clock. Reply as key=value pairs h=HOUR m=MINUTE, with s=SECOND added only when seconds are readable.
h=3 m=45
